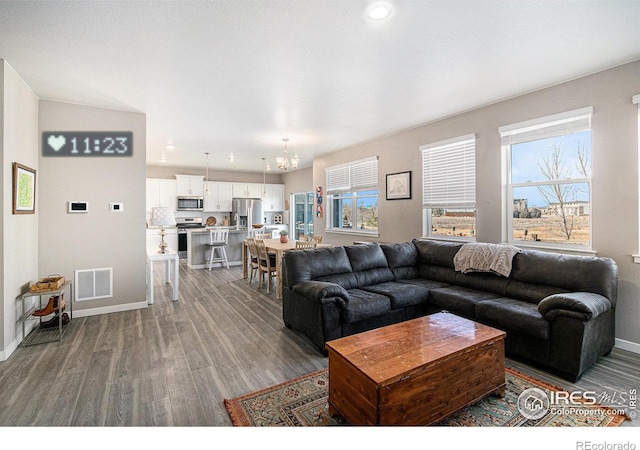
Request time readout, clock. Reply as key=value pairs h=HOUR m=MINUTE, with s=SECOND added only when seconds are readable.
h=11 m=23
